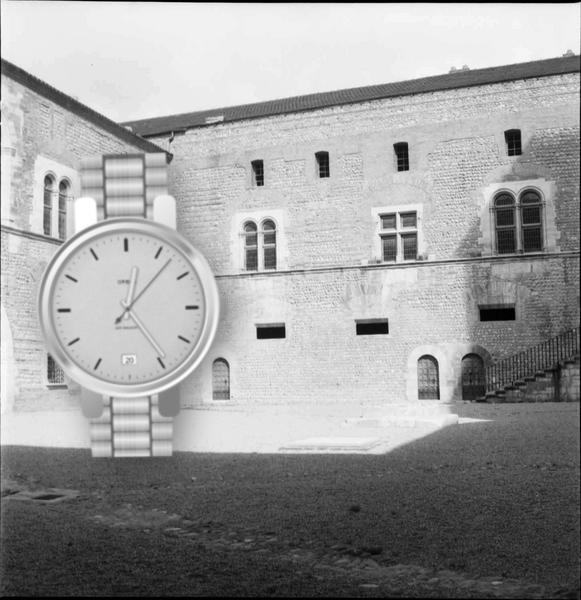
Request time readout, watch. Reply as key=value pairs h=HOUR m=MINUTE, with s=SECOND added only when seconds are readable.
h=12 m=24 s=7
